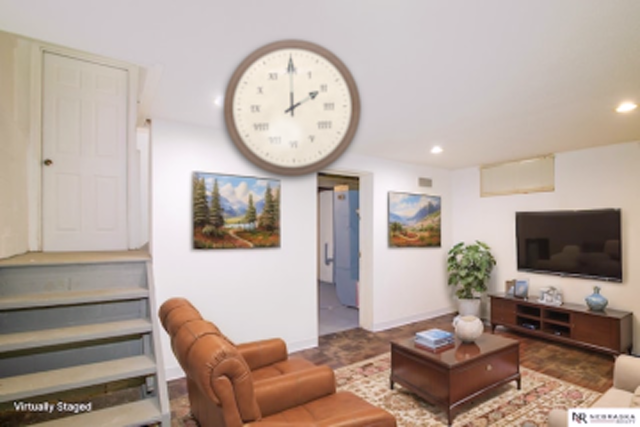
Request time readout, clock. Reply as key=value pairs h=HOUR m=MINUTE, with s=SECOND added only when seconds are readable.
h=2 m=0
